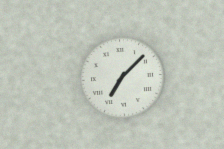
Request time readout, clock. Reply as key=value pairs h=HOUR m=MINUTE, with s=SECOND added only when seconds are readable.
h=7 m=8
